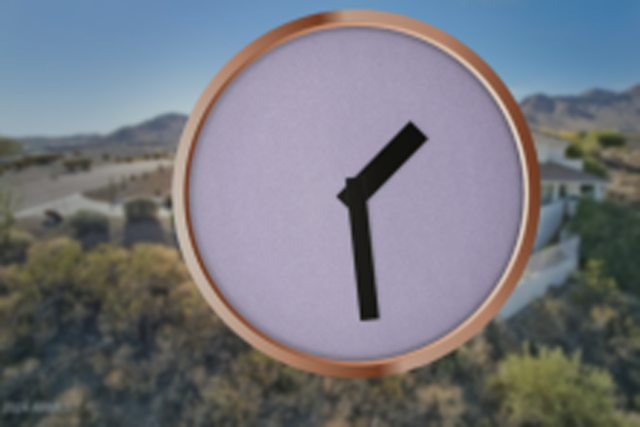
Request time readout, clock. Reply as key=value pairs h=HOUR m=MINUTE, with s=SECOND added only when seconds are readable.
h=1 m=29
